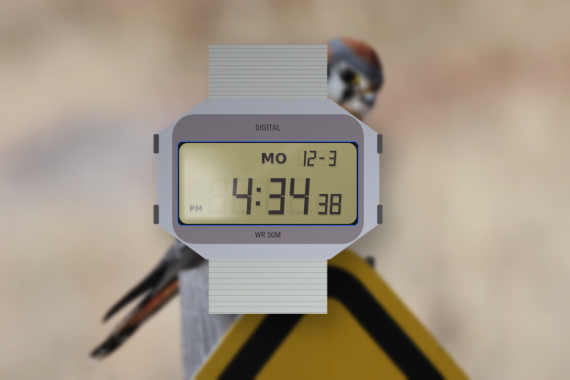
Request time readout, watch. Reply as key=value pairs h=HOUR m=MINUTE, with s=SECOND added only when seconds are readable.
h=4 m=34 s=38
